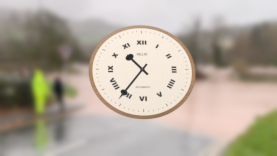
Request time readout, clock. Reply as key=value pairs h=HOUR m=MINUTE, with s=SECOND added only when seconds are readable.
h=10 m=36
